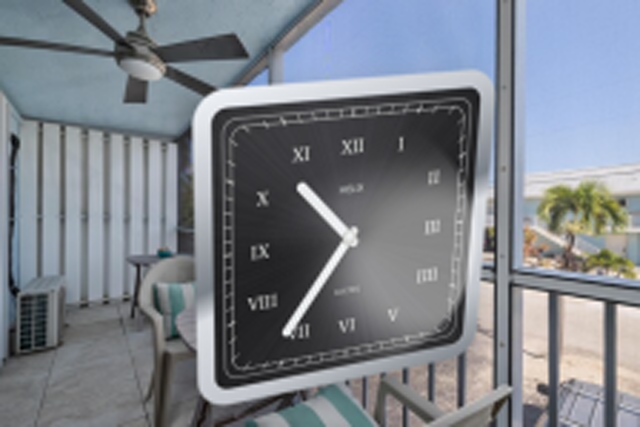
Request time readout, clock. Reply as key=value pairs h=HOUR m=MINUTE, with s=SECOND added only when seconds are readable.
h=10 m=36
